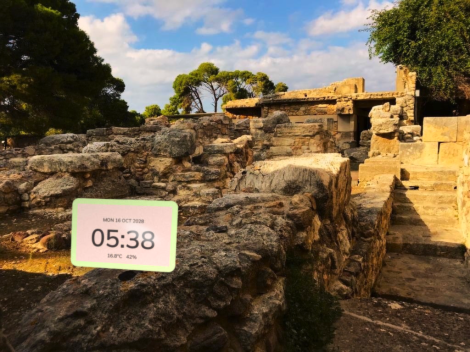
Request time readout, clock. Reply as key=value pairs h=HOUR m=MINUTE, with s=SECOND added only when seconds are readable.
h=5 m=38
